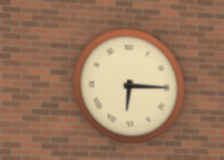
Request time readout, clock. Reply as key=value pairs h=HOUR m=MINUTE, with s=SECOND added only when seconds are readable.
h=6 m=15
